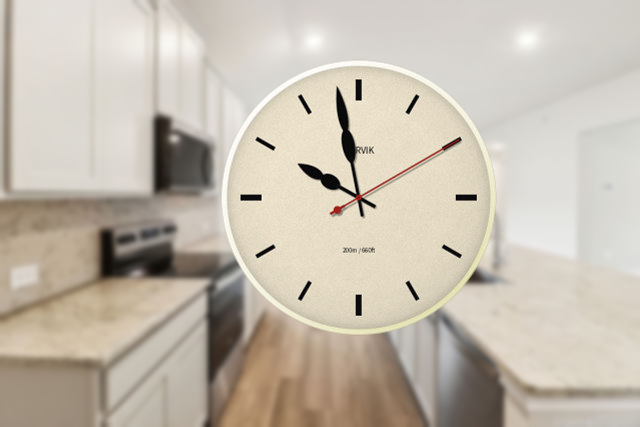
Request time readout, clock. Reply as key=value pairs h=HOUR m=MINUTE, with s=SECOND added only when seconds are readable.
h=9 m=58 s=10
